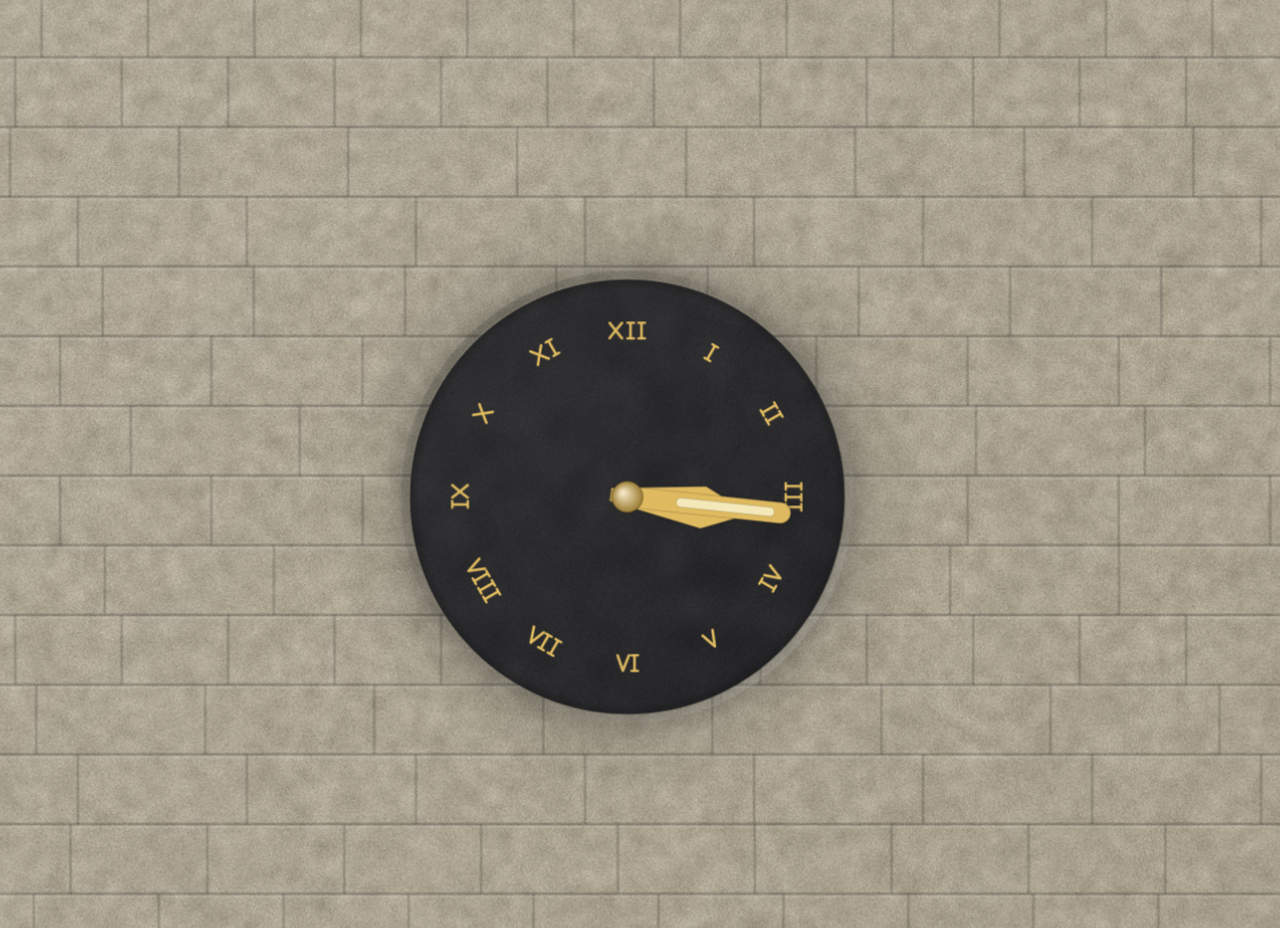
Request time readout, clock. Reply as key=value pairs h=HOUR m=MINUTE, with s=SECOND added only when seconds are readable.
h=3 m=16
